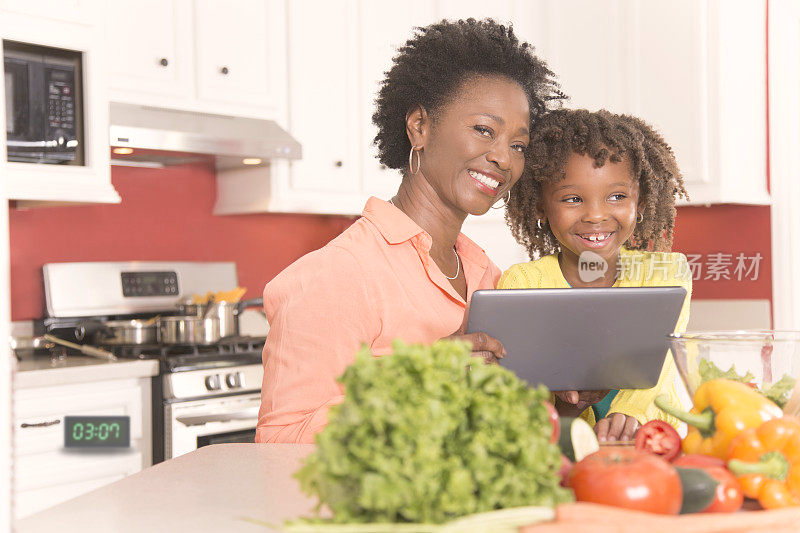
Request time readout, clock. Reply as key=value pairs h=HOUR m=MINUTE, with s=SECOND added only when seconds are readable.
h=3 m=7
